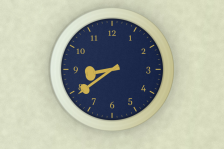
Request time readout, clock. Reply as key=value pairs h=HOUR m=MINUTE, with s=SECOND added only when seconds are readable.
h=8 m=39
